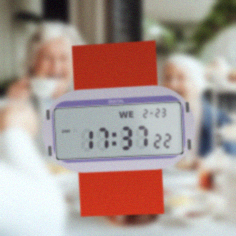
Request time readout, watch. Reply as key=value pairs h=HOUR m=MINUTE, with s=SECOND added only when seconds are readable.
h=17 m=37 s=22
